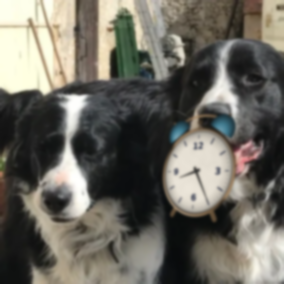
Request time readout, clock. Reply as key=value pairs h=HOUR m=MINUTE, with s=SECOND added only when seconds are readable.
h=8 m=25
